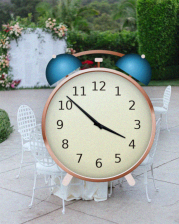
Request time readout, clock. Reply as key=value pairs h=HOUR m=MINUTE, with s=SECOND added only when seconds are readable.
h=3 m=52
